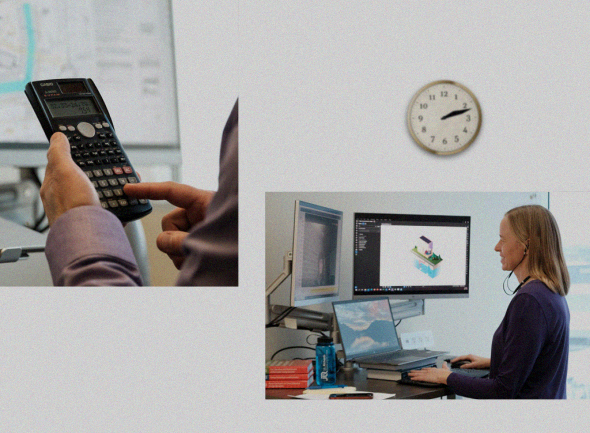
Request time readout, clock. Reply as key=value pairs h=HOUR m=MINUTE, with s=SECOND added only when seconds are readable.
h=2 m=12
